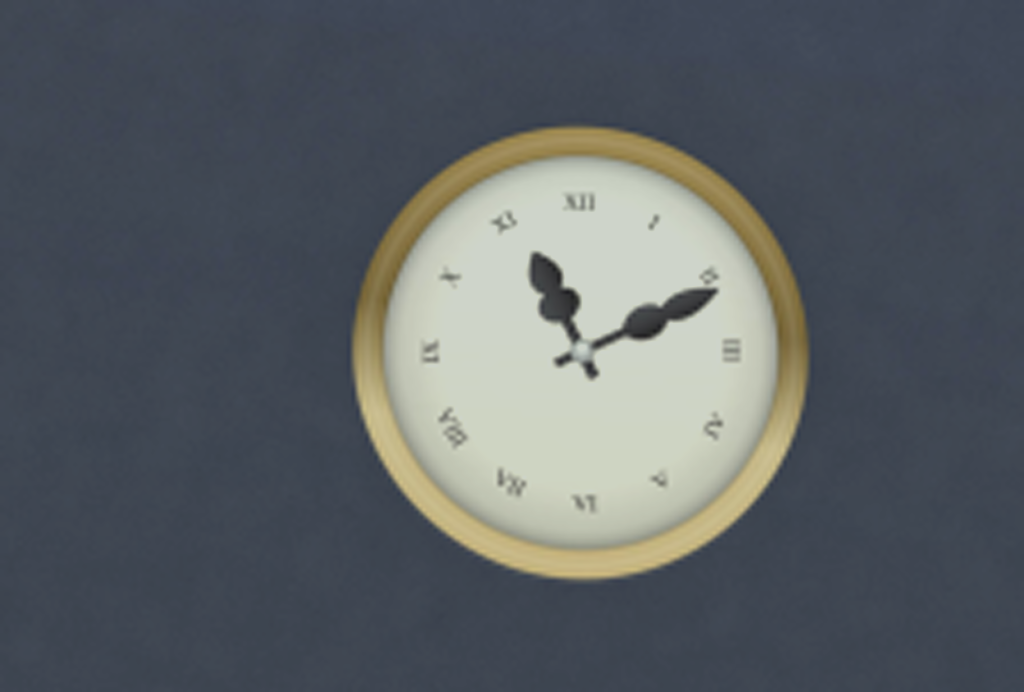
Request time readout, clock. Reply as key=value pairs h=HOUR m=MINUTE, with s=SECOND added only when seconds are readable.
h=11 m=11
